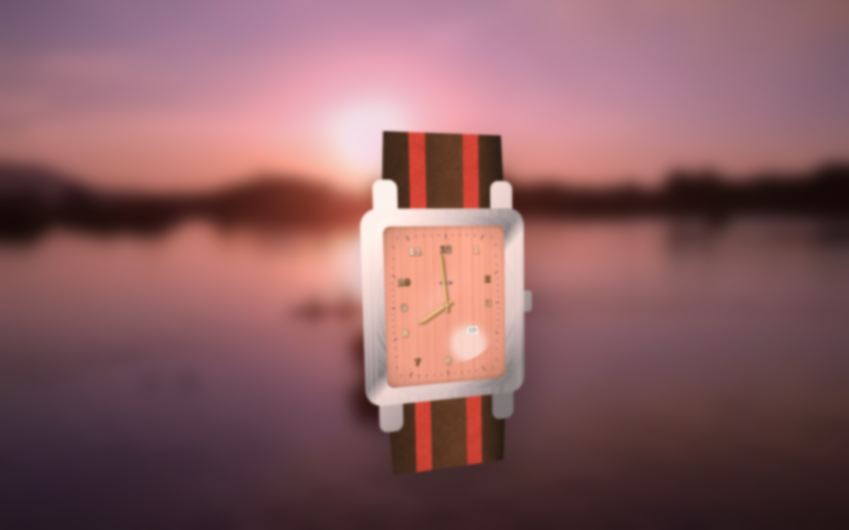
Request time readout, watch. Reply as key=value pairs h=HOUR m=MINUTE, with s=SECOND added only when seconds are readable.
h=7 m=59
